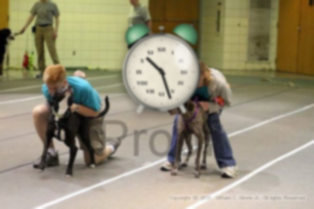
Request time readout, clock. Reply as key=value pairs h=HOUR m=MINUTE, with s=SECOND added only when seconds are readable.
h=10 m=27
